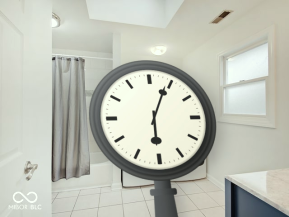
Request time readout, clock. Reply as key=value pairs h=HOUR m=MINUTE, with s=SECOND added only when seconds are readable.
h=6 m=4
